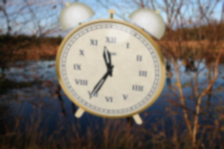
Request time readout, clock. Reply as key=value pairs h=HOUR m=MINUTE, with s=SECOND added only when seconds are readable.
h=11 m=35
